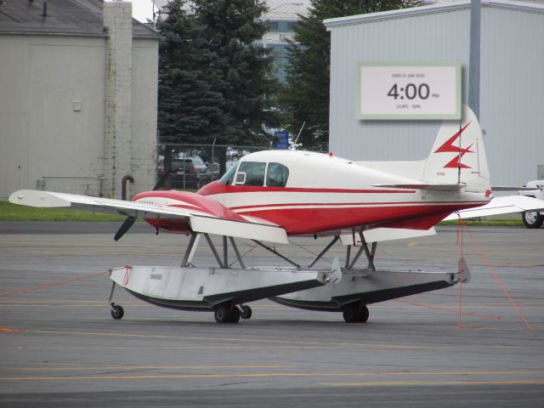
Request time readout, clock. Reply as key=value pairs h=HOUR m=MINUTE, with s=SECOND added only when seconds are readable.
h=4 m=0
